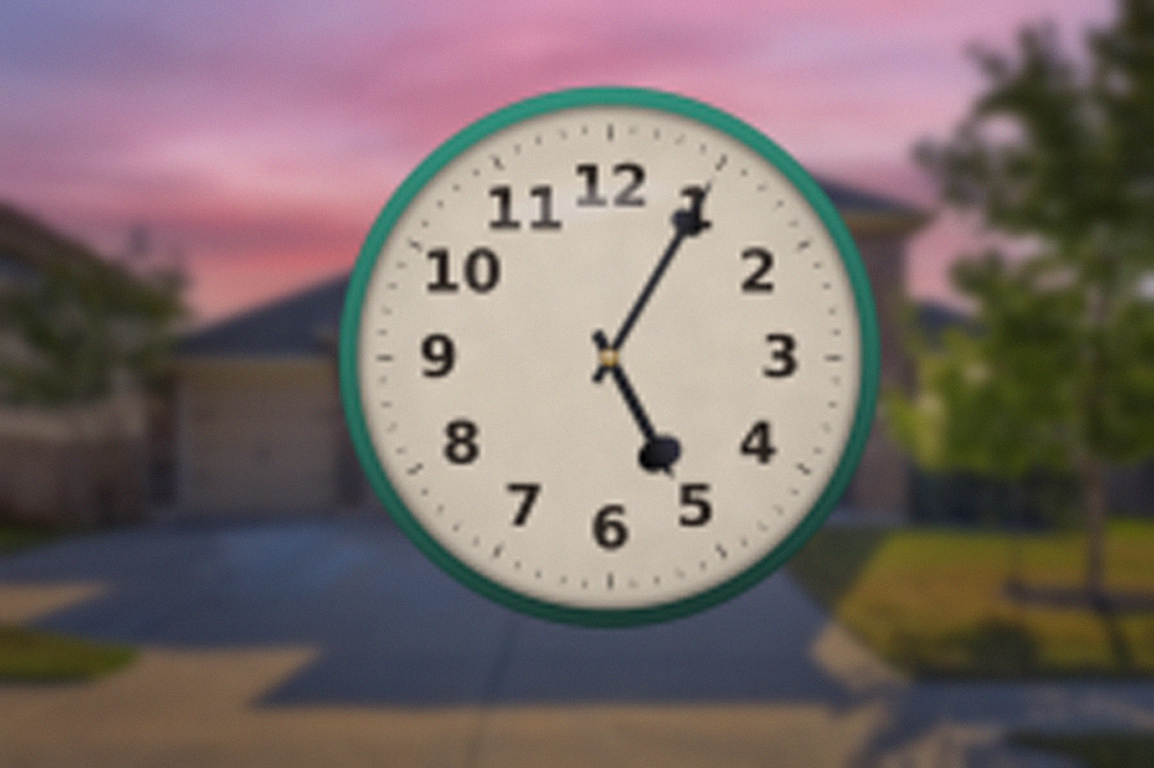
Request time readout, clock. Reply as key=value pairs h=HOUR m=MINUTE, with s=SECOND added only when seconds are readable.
h=5 m=5
